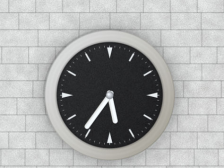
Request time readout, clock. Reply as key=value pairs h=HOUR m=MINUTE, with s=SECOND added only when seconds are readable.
h=5 m=36
